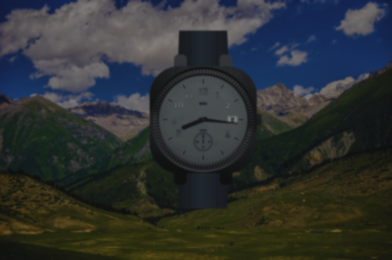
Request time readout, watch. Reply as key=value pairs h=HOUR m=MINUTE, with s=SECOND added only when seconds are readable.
h=8 m=16
